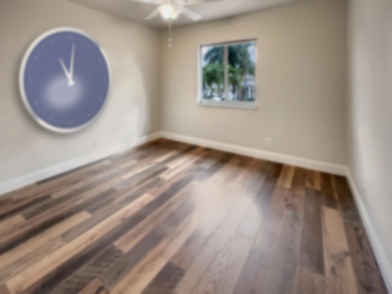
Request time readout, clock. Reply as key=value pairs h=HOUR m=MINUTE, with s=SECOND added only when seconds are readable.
h=11 m=1
